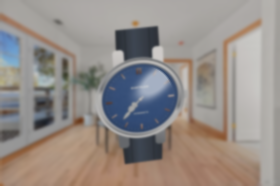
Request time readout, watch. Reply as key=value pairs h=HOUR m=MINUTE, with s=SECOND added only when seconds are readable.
h=7 m=37
